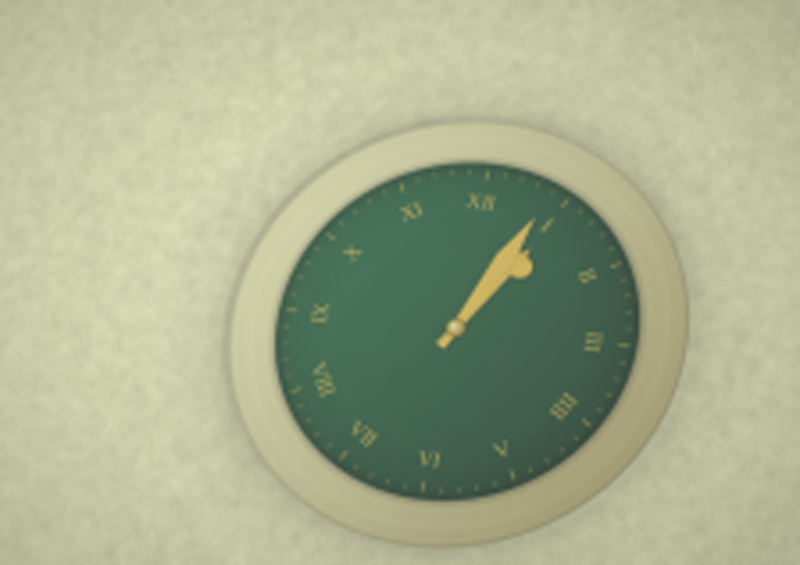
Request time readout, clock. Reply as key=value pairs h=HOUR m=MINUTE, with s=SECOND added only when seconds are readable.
h=1 m=4
